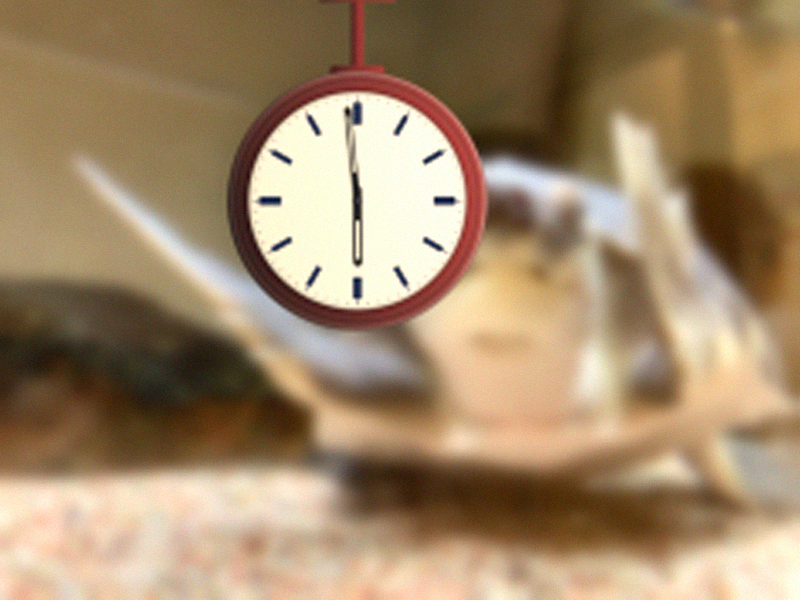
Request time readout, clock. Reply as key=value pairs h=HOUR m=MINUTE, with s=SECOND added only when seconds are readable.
h=5 m=59
